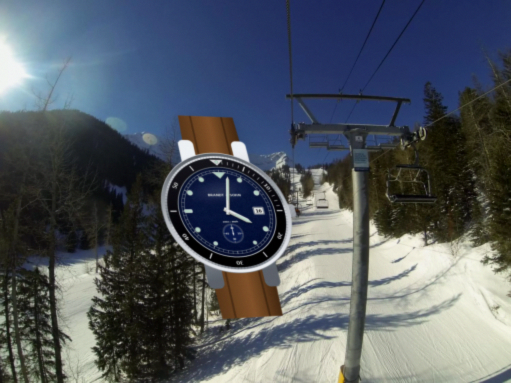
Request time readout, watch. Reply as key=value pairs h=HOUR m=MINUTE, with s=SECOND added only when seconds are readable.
h=4 m=2
